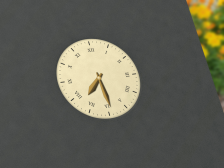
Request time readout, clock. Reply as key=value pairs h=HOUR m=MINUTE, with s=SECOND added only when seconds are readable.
h=7 m=29
